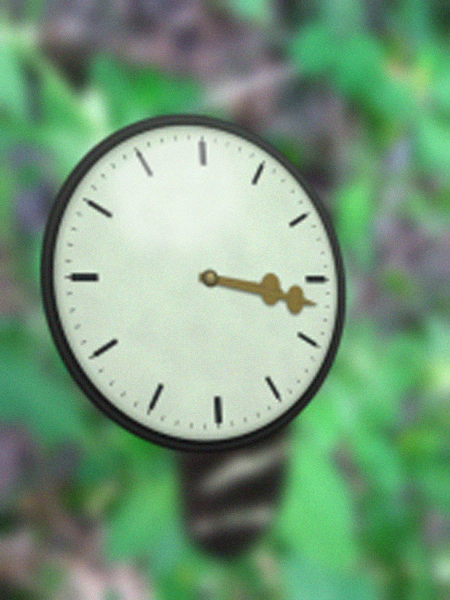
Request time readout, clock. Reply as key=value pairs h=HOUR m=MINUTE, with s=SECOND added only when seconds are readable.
h=3 m=17
